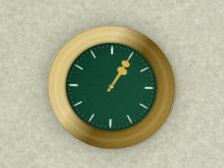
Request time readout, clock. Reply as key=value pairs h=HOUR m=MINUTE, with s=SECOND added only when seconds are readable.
h=1 m=5
